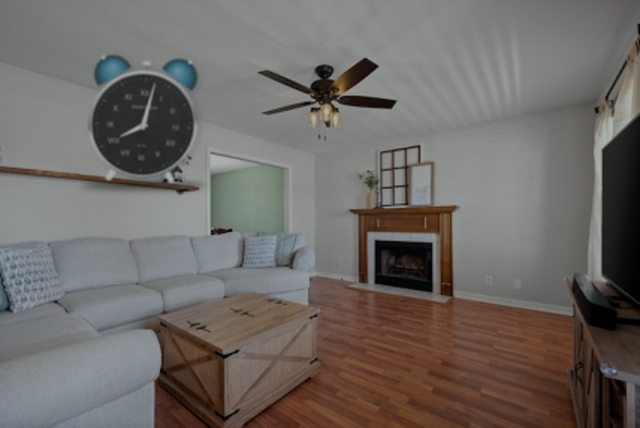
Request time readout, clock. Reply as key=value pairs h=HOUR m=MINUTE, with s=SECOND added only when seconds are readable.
h=8 m=2
